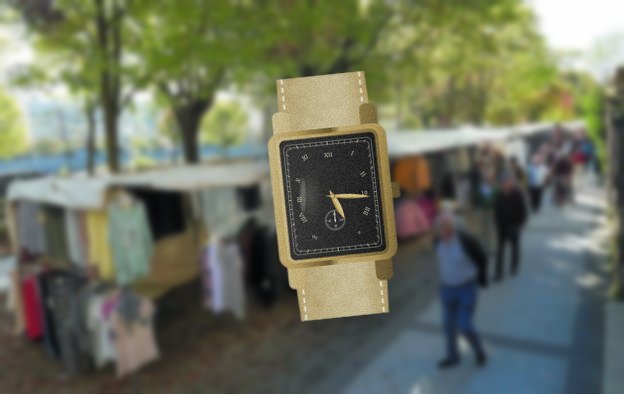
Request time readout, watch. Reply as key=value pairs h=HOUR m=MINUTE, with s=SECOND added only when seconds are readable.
h=5 m=16
